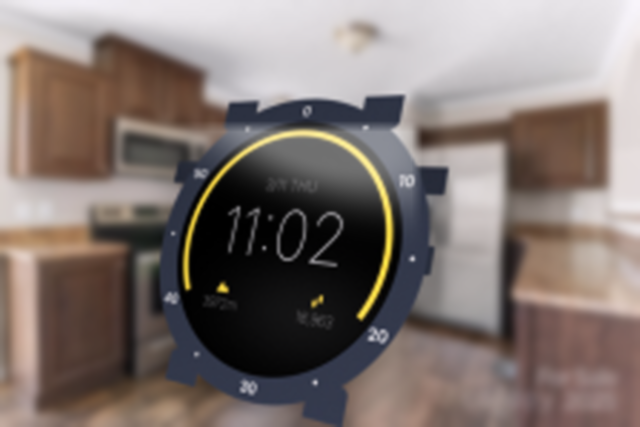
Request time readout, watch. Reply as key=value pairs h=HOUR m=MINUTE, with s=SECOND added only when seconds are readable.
h=11 m=2
